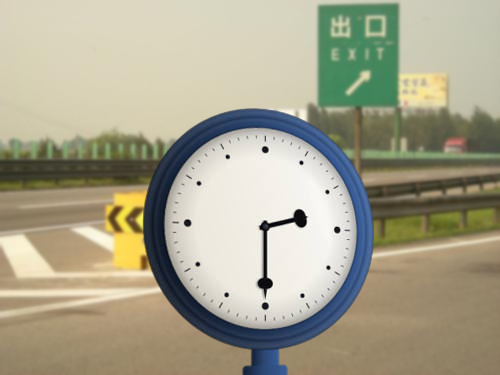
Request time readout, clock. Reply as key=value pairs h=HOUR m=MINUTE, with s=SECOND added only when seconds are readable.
h=2 m=30
